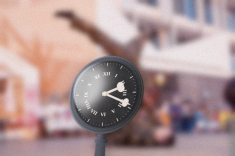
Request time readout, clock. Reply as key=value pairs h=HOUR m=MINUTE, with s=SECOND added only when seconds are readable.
h=2 m=19
